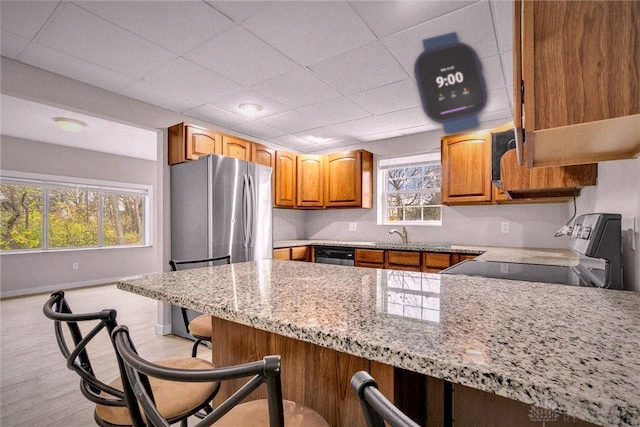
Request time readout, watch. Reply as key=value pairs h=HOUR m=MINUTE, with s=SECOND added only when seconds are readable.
h=9 m=0
